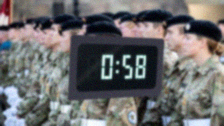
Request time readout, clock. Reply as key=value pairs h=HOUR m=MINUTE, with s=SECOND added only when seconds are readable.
h=0 m=58
